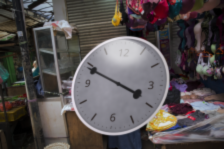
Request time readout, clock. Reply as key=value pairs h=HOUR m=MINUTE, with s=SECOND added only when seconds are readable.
h=3 m=49
